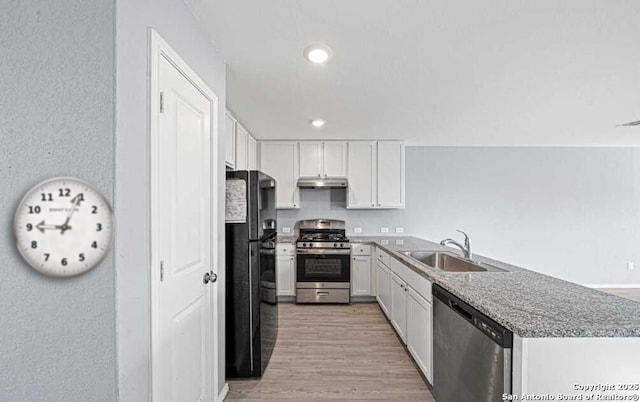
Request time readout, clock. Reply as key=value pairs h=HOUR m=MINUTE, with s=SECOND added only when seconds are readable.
h=9 m=4
